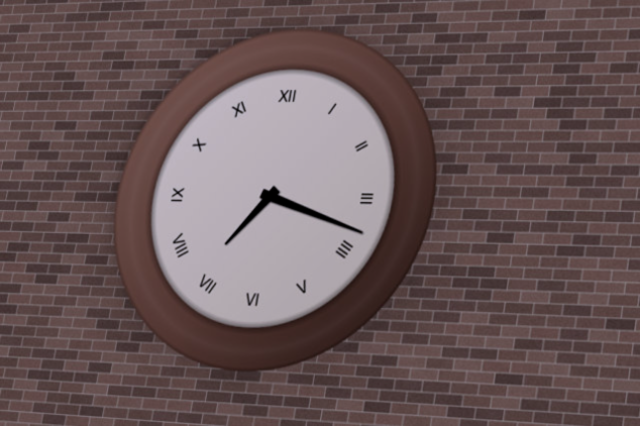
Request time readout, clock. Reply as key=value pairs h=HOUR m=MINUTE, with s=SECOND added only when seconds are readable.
h=7 m=18
